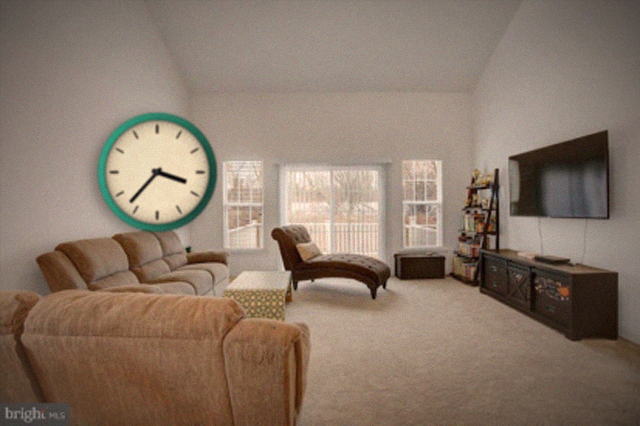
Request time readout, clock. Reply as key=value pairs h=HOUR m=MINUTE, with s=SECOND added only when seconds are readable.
h=3 m=37
